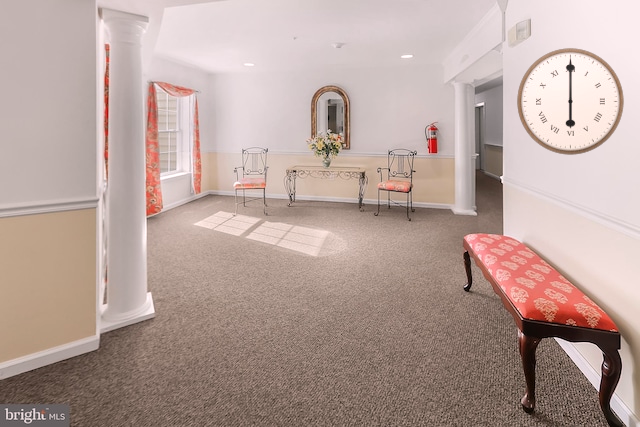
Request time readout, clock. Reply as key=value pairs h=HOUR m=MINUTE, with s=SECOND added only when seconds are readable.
h=6 m=0
